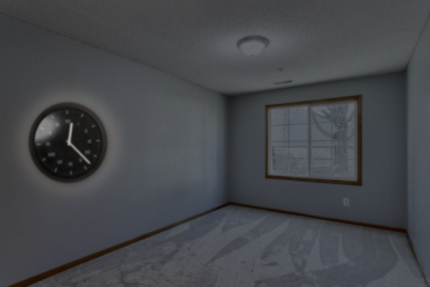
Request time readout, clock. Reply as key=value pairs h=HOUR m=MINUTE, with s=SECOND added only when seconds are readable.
h=12 m=23
